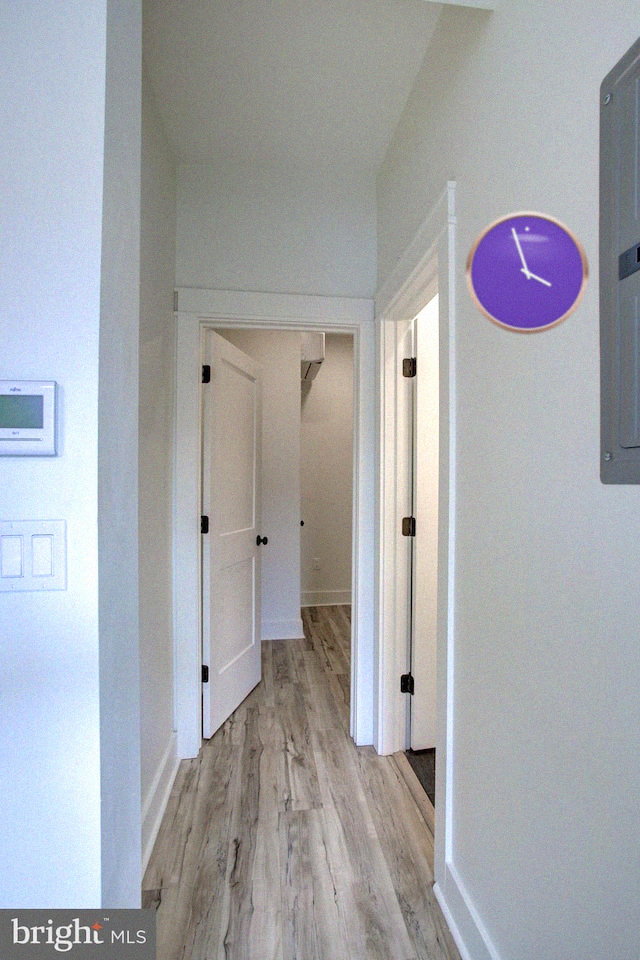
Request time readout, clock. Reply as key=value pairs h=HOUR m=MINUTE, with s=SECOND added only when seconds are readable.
h=3 m=57
